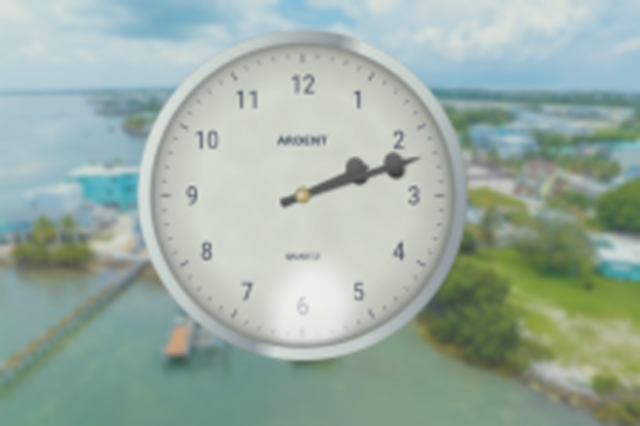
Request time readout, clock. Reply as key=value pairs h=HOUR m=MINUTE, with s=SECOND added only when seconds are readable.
h=2 m=12
